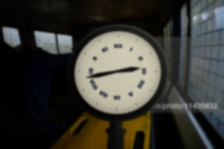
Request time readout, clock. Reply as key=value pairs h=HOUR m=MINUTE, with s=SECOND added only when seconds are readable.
h=2 m=43
